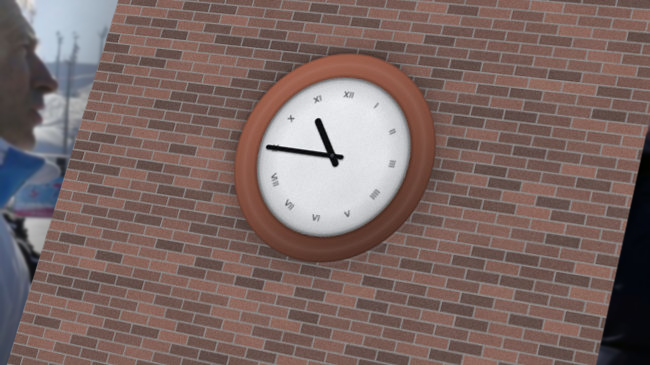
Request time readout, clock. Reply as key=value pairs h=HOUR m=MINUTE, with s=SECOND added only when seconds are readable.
h=10 m=45
